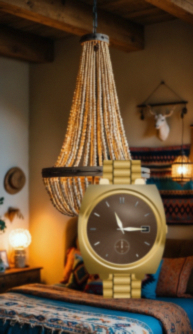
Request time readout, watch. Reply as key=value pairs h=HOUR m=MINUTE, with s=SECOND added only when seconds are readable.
h=11 m=15
